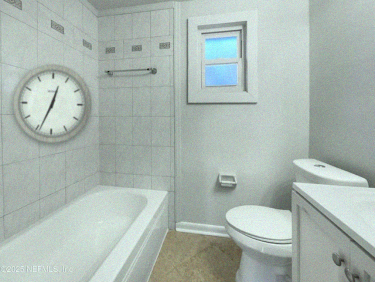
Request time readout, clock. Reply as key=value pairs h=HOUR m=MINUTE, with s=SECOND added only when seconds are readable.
h=12 m=34
